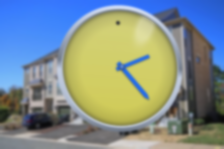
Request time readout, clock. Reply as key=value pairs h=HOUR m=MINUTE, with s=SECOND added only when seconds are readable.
h=2 m=24
